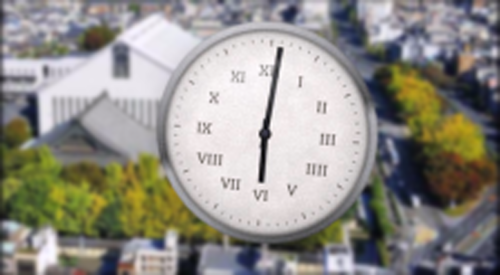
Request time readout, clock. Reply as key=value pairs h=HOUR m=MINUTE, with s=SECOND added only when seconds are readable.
h=6 m=1
